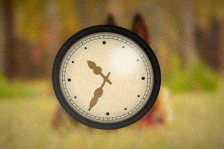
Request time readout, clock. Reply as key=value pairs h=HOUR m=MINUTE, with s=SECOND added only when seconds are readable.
h=10 m=35
